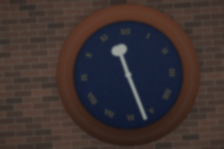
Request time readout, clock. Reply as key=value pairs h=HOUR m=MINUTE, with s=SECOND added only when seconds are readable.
h=11 m=27
